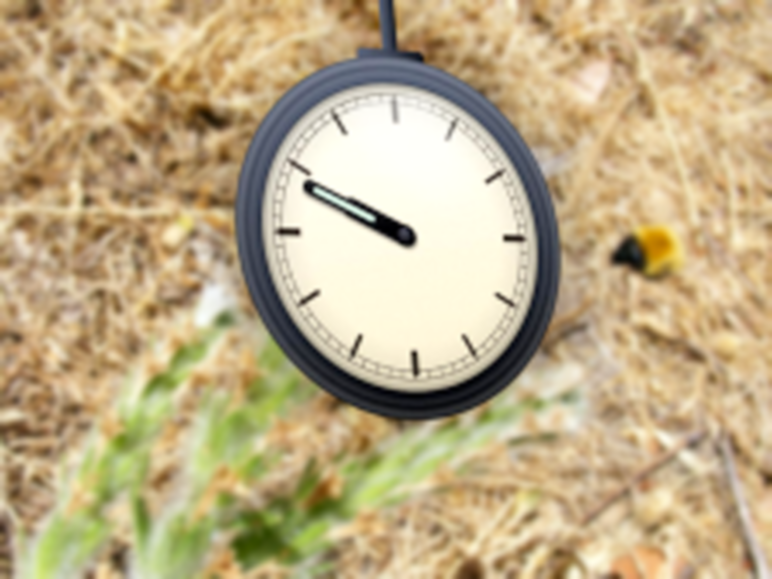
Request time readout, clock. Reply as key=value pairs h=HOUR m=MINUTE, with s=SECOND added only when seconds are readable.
h=9 m=49
